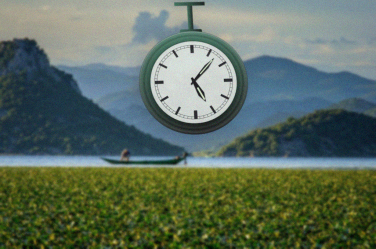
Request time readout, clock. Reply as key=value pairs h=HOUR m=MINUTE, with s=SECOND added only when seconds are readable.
h=5 m=7
